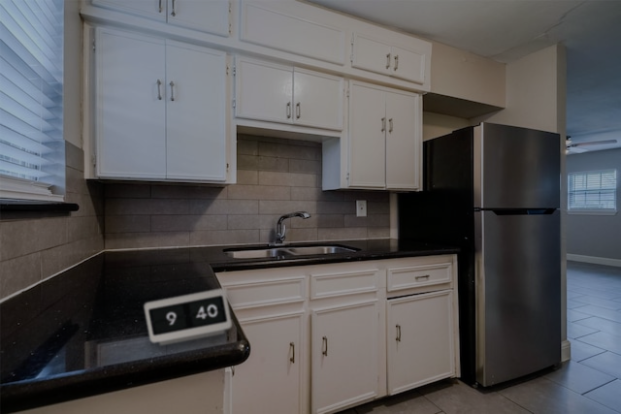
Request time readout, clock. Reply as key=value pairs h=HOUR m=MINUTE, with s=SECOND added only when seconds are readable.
h=9 m=40
